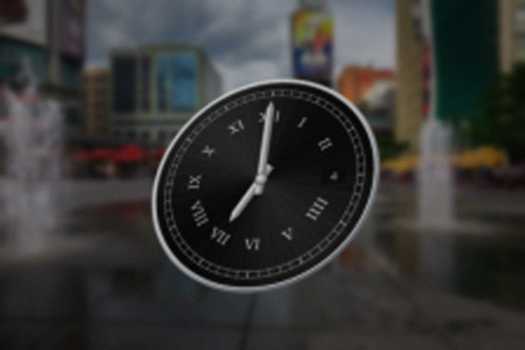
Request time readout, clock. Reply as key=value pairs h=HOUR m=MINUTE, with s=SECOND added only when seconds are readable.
h=7 m=0
